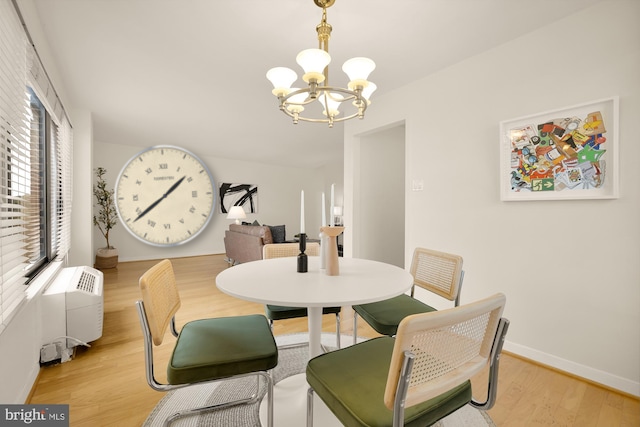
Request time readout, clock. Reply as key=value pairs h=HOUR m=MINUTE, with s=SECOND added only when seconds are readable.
h=1 m=39
